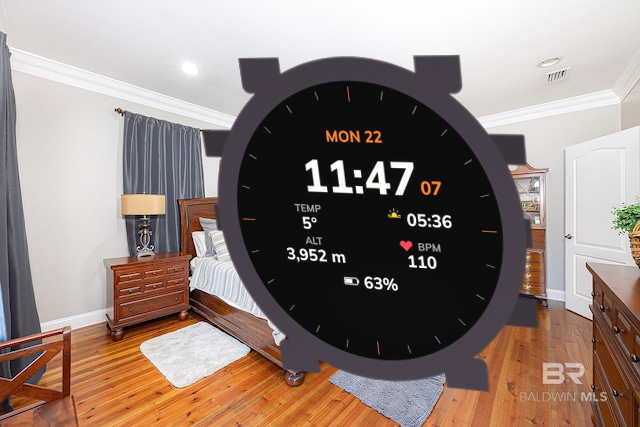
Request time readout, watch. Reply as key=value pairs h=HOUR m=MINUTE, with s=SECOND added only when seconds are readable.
h=11 m=47 s=7
